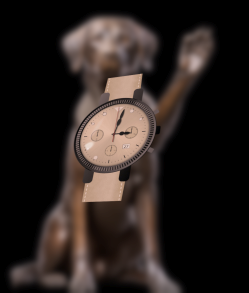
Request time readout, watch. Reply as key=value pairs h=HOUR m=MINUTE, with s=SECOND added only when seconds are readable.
h=3 m=2
